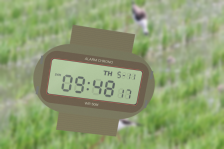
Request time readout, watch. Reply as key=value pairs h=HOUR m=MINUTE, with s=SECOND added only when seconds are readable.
h=9 m=48 s=17
